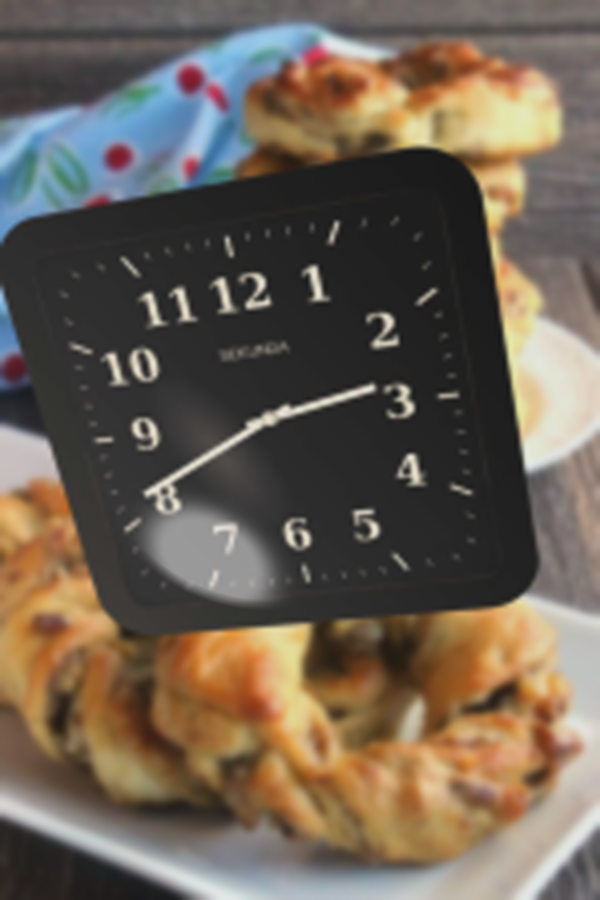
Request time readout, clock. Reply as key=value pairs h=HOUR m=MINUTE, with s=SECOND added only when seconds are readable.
h=2 m=41
